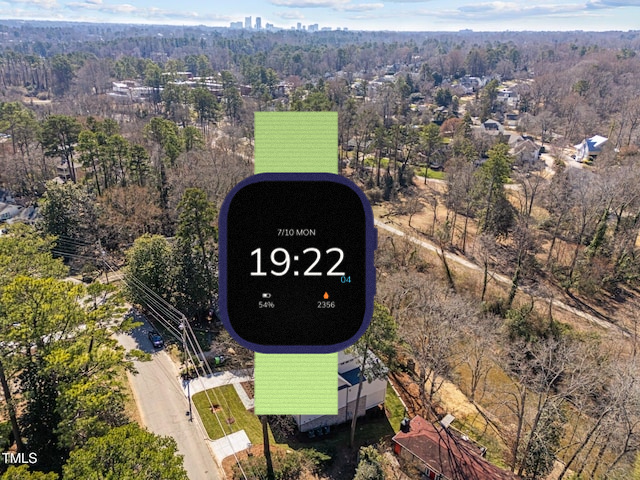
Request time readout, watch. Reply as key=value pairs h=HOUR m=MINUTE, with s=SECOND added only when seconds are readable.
h=19 m=22 s=4
